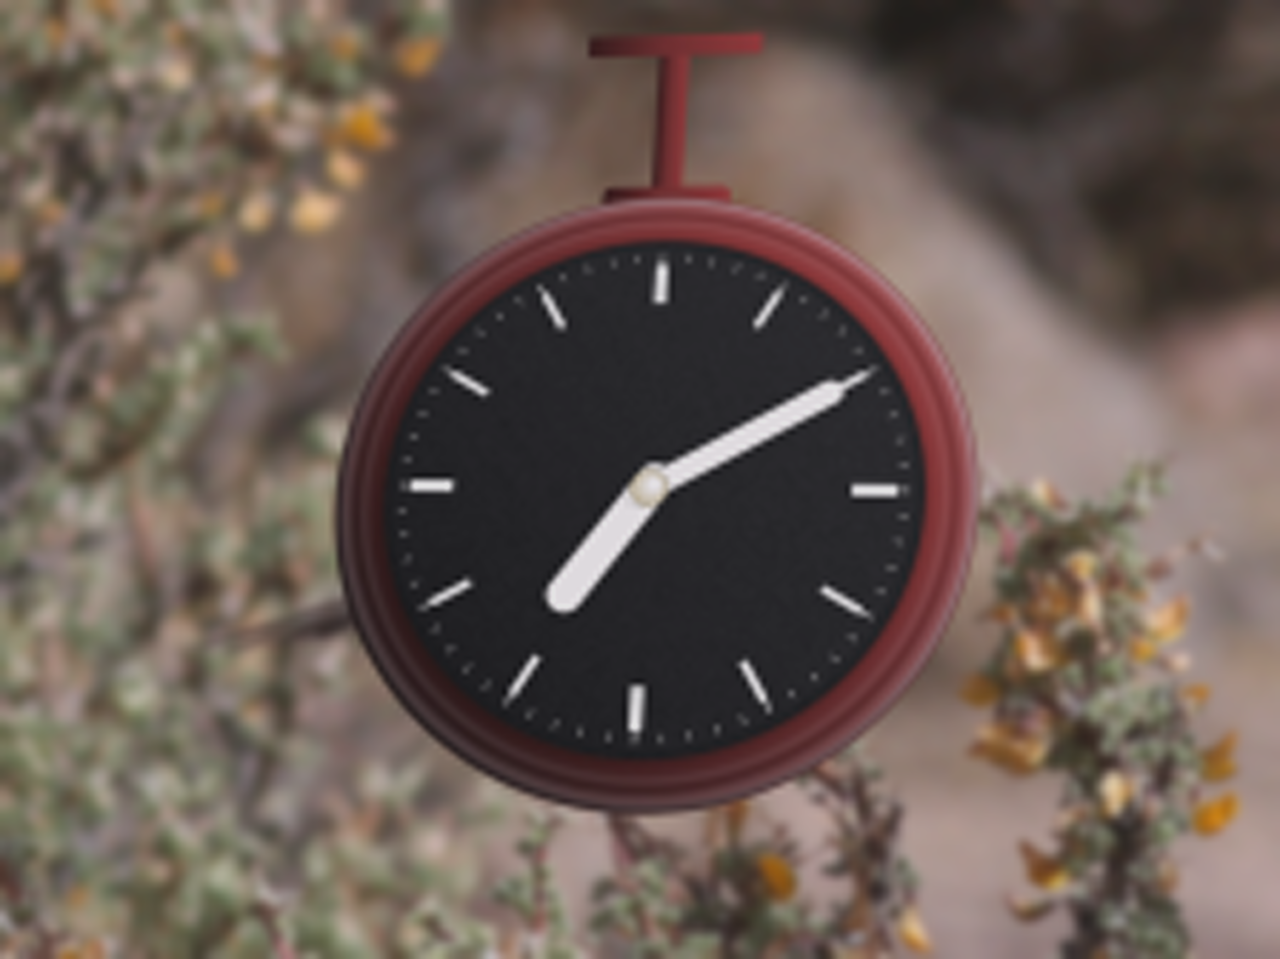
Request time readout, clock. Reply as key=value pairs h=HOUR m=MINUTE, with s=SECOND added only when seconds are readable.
h=7 m=10
